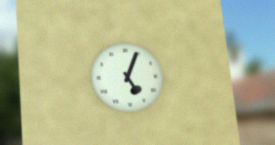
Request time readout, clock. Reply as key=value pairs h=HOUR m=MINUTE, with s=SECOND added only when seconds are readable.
h=5 m=4
